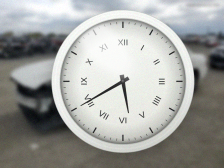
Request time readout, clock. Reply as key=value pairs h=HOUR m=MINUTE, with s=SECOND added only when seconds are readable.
h=5 m=40
